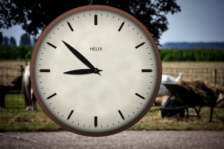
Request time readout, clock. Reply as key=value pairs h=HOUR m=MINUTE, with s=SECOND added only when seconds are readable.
h=8 m=52
